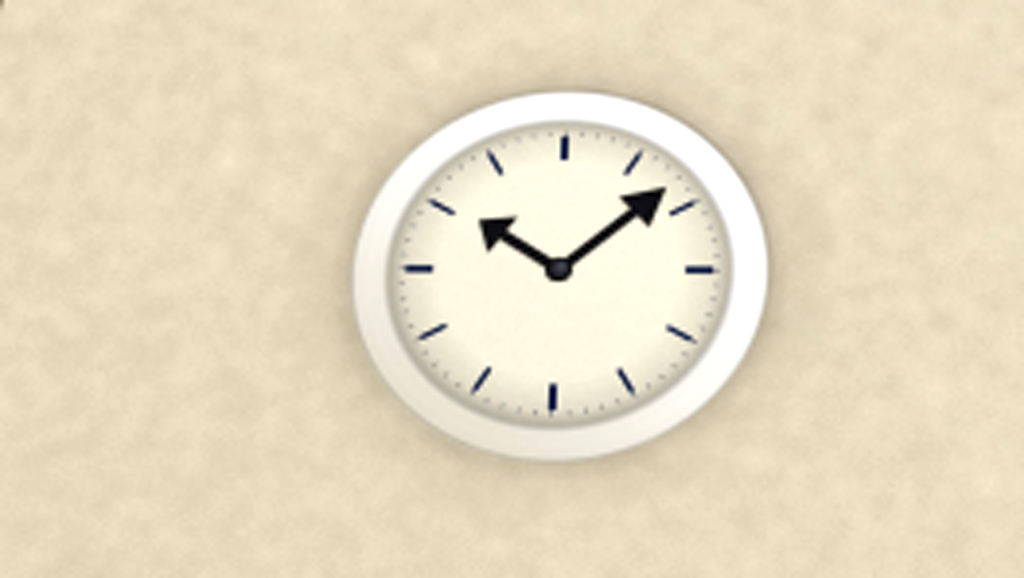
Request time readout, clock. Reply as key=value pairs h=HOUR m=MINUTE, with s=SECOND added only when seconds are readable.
h=10 m=8
